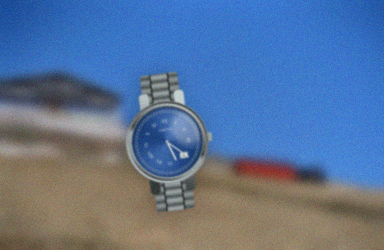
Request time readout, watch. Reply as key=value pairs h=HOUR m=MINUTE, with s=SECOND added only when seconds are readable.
h=5 m=22
